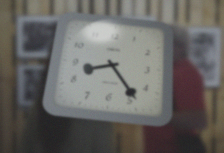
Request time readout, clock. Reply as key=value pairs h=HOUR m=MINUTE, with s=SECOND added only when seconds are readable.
h=8 m=24
